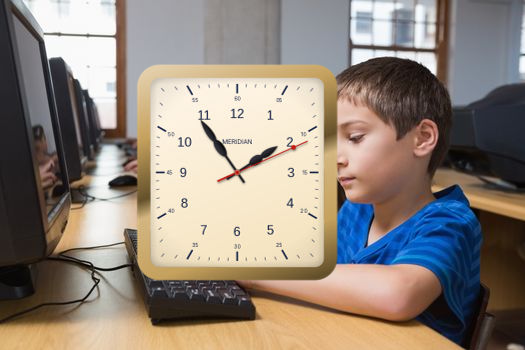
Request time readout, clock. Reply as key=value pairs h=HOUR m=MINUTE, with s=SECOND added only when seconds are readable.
h=1 m=54 s=11
